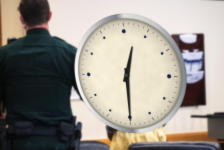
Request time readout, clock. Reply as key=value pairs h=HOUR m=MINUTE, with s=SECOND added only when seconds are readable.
h=12 m=30
